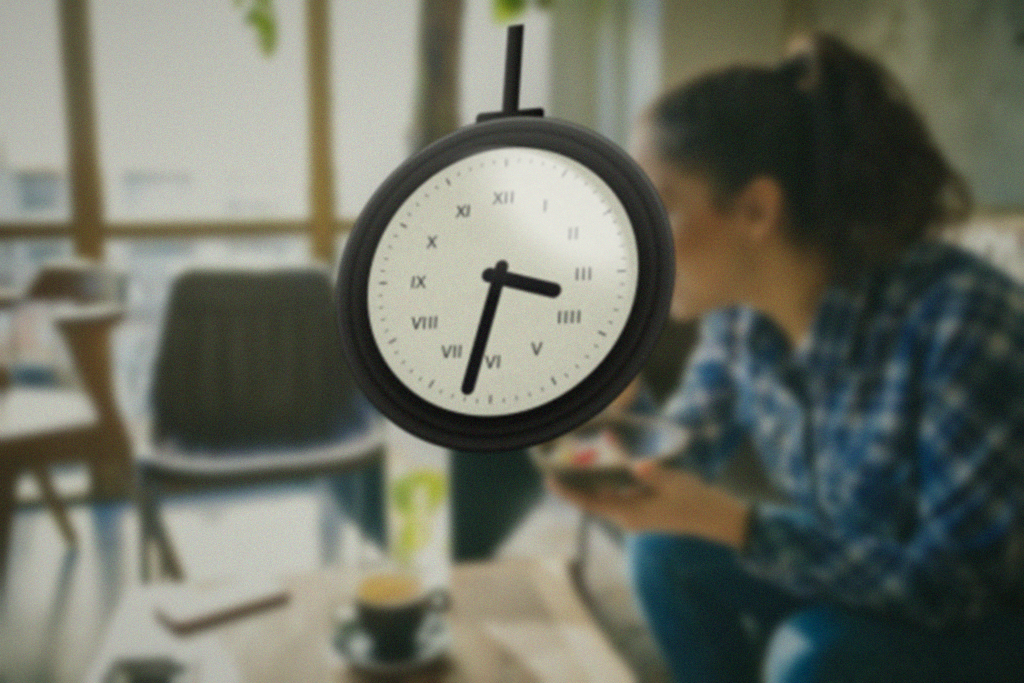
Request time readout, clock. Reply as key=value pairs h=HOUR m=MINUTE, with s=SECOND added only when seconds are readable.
h=3 m=32
